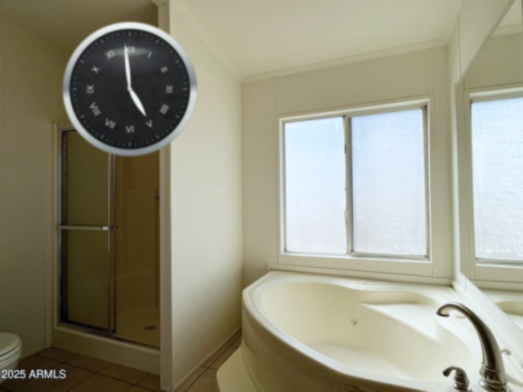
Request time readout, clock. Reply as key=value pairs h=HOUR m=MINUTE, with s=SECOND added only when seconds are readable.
h=4 m=59
